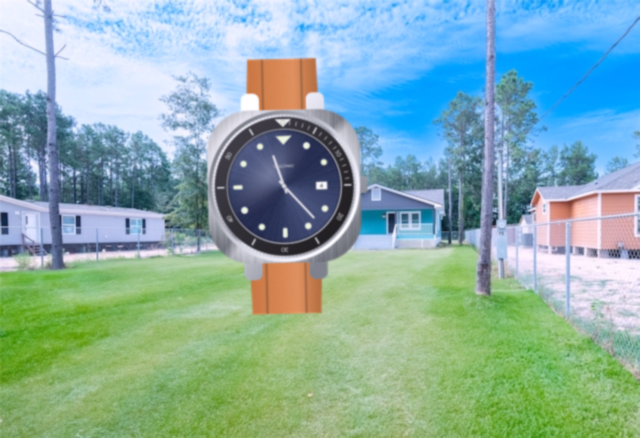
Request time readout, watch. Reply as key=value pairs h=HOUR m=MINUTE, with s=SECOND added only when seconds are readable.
h=11 m=23
